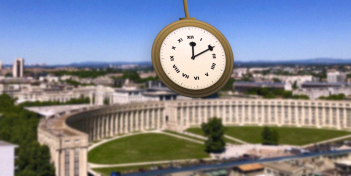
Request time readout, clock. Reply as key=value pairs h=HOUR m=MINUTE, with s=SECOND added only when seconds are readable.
h=12 m=11
